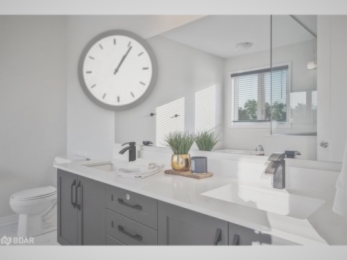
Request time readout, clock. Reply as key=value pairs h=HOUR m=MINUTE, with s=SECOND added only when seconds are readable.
h=1 m=6
